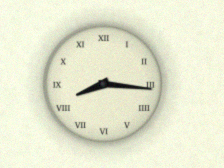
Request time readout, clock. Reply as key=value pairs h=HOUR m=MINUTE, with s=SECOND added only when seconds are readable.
h=8 m=16
